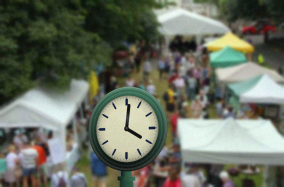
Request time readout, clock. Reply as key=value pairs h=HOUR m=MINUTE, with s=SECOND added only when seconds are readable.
h=4 m=1
